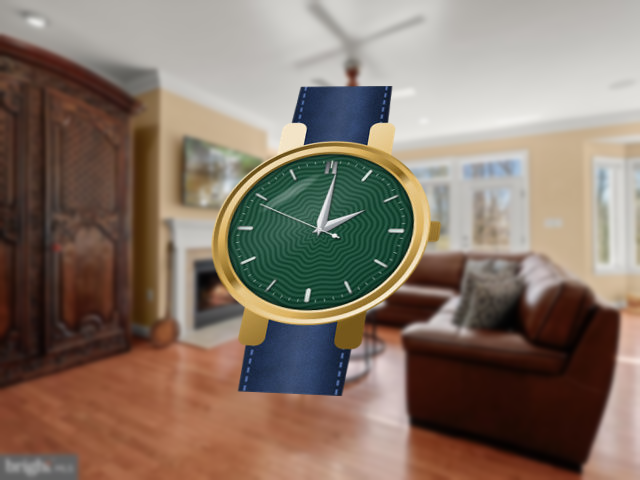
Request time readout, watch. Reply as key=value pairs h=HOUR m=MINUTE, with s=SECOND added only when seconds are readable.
h=2 m=0 s=49
